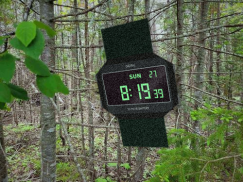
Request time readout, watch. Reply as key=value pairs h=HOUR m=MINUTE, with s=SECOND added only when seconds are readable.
h=8 m=19 s=39
